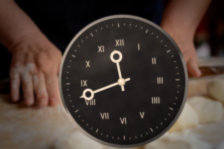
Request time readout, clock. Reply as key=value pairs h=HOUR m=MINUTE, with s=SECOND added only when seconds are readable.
h=11 m=42
